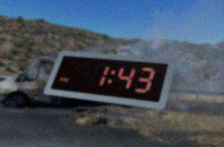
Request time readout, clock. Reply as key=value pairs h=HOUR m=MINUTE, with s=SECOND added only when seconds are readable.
h=1 m=43
